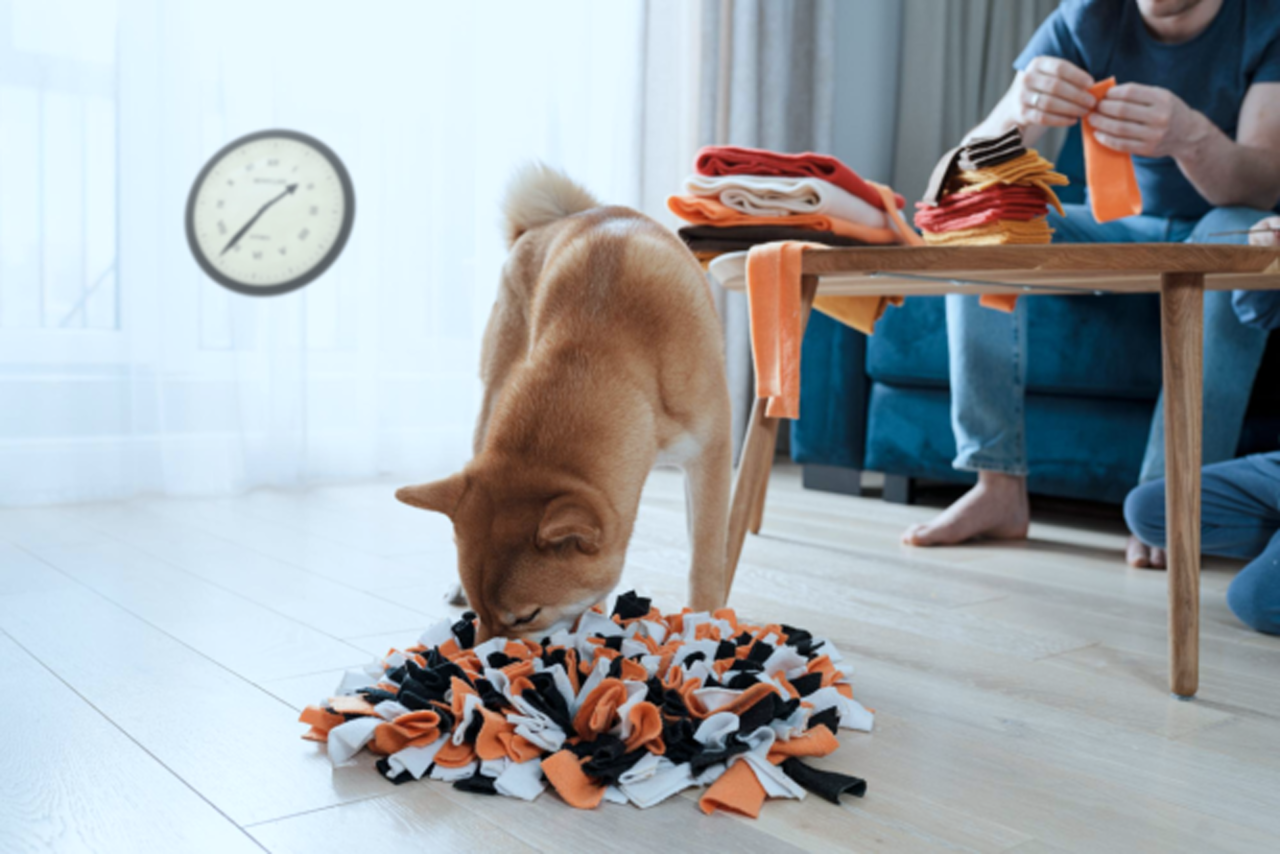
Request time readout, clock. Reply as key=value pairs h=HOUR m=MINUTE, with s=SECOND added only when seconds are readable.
h=1 m=36
